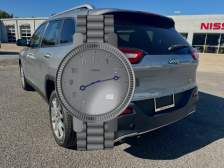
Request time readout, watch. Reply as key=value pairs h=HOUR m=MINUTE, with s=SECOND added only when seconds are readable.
h=8 m=13
